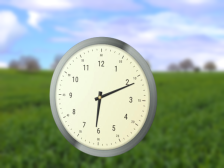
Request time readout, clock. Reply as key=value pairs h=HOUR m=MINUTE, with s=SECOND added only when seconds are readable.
h=6 m=11
